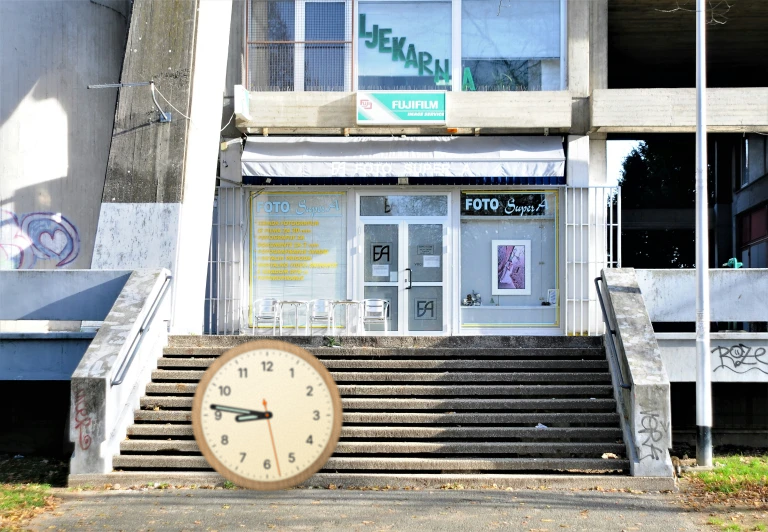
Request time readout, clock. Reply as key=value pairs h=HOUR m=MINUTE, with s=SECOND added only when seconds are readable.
h=8 m=46 s=28
